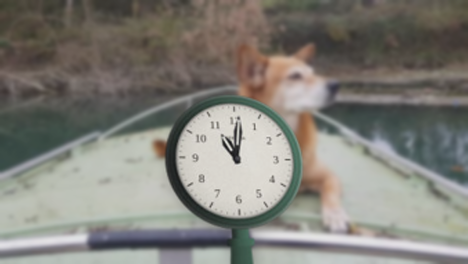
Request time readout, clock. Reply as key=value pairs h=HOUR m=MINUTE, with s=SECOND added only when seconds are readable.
h=11 m=1
